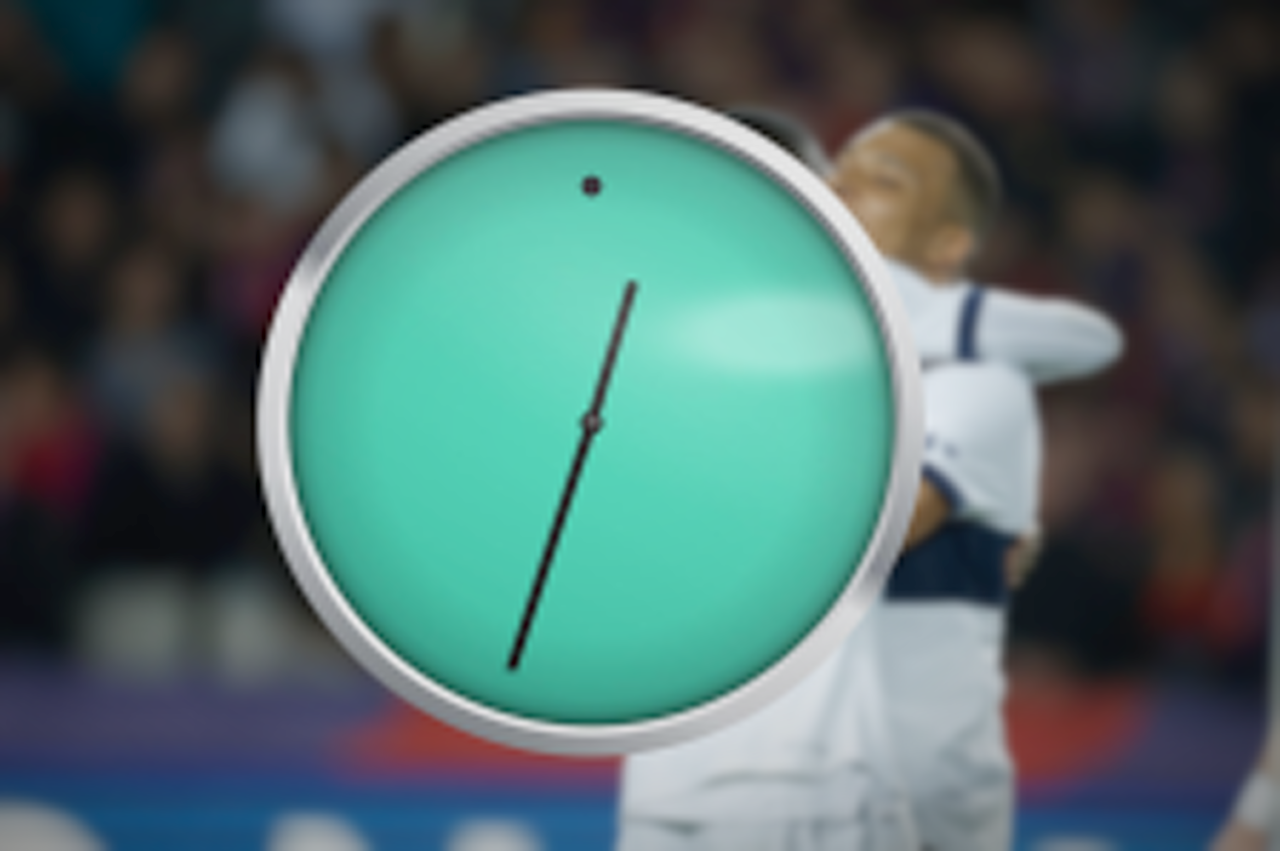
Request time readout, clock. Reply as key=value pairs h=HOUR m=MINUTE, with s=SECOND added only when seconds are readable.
h=12 m=33
